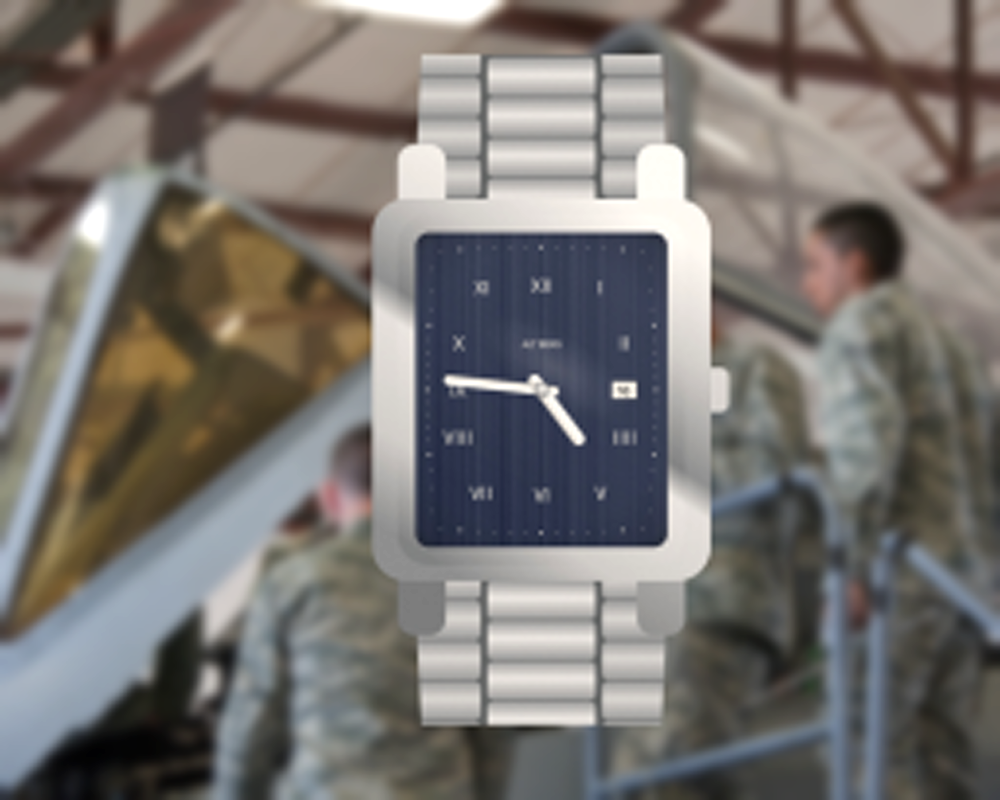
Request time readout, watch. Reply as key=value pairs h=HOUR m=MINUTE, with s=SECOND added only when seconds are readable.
h=4 m=46
